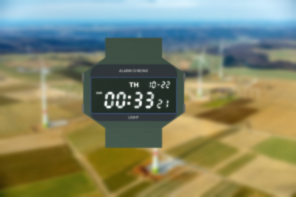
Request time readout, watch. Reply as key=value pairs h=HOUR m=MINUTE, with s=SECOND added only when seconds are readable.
h=0 m=33
